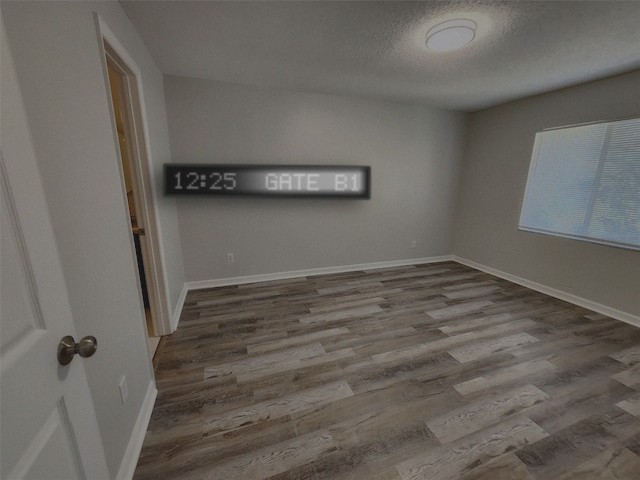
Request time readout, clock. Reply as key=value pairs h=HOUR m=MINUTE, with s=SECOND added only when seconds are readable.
h=12 m=25
